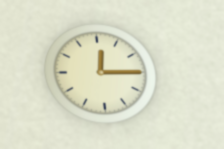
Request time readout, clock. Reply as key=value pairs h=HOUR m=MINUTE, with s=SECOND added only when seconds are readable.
h=12 m=15
